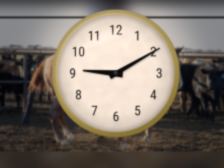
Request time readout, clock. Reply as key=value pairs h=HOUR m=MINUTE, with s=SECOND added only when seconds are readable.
h=9 m=10
